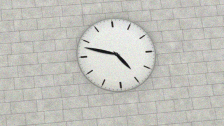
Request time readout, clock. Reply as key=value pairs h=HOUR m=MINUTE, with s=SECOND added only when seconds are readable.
h=4 m=48
